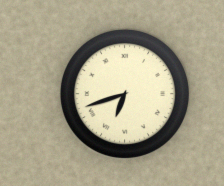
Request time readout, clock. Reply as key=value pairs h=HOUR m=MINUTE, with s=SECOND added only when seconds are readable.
h=6 m=42
